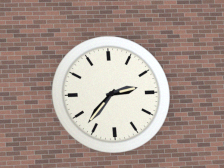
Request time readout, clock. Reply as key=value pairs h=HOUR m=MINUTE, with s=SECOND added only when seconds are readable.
h=2 m=37
